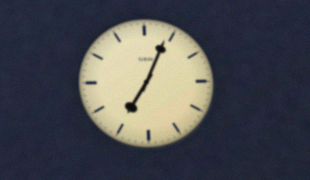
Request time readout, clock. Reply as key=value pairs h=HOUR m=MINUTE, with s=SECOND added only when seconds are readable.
h=7 m=4
